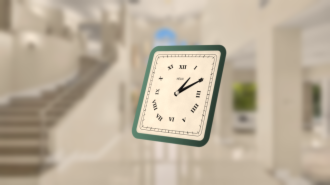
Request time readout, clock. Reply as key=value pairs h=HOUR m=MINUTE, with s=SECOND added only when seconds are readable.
h=1 m=10
